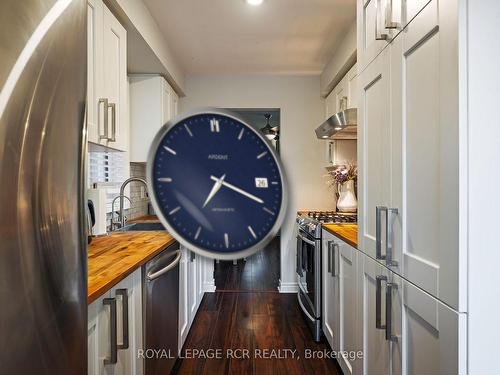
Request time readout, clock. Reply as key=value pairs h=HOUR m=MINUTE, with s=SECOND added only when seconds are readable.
h=7 m=19
